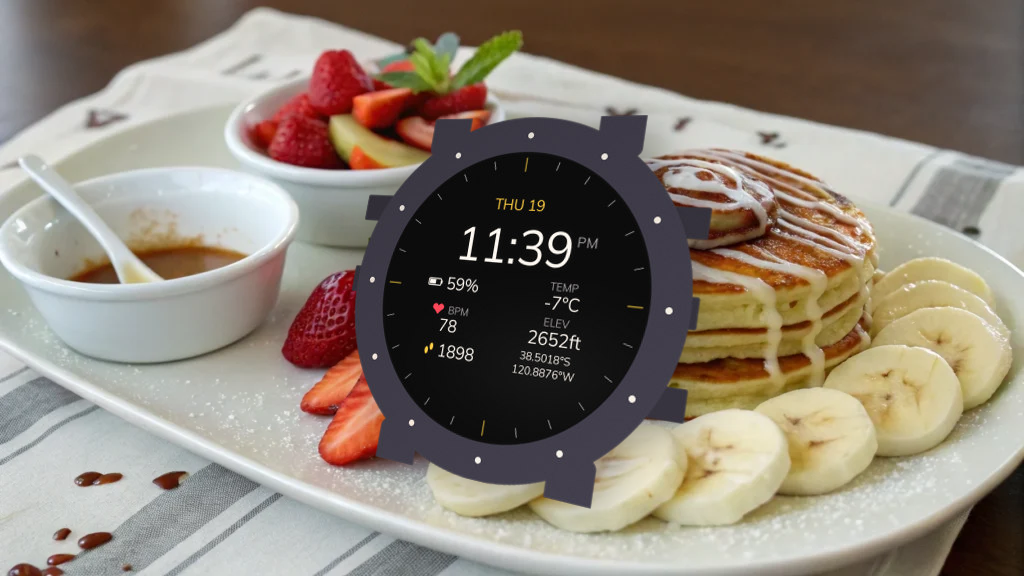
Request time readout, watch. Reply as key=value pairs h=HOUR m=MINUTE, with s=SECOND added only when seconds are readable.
h=11 m=39
